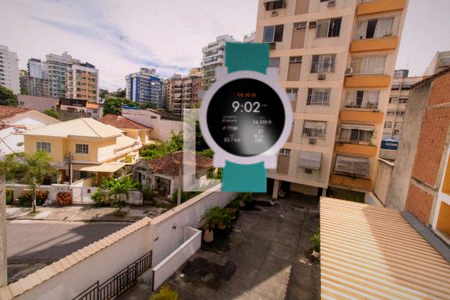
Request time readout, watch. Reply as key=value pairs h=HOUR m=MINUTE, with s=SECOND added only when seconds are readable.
h=9 m=2
